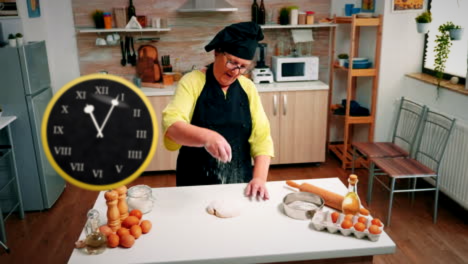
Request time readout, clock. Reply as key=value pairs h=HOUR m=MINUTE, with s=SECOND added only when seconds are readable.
h=11 m=4
